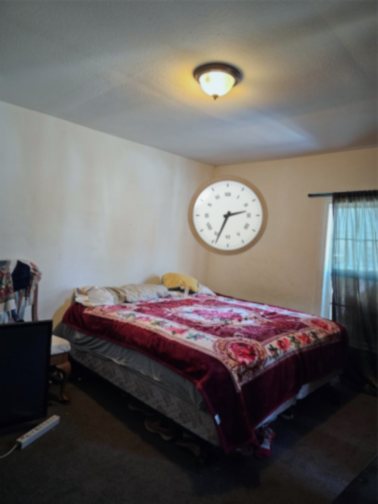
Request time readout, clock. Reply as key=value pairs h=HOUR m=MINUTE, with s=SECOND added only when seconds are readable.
h=2 m=34
